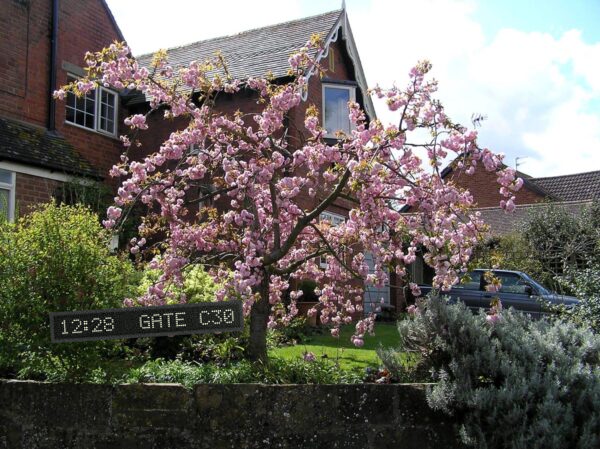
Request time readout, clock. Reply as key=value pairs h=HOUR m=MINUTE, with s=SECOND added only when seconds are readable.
h=12 m=28
